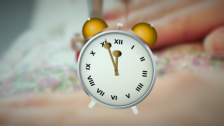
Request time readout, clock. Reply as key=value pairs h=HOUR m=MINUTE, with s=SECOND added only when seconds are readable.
h=11 m=56
